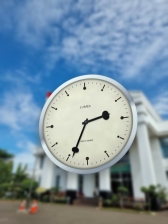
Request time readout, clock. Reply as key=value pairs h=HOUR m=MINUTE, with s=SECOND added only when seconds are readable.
h=2 m=34
